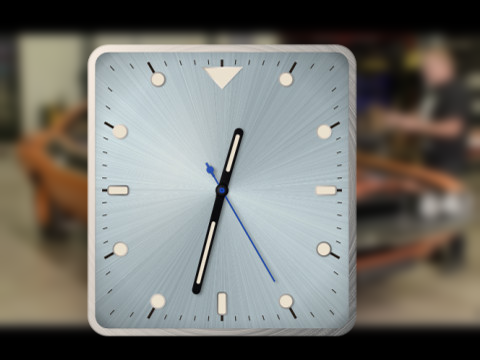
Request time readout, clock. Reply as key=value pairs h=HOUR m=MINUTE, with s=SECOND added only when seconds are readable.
h=12 m=32 s=25
